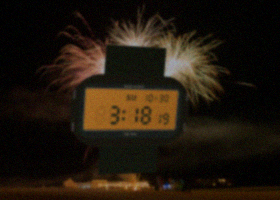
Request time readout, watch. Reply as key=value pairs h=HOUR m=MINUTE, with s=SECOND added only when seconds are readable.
h=3 m=18 s=19
